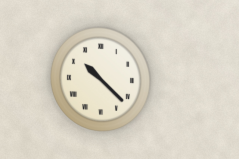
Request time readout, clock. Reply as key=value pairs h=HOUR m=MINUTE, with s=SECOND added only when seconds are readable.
h=10 m=22
